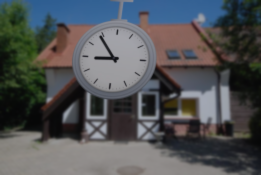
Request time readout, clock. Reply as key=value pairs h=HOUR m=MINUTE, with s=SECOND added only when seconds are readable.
h=8 m=54
